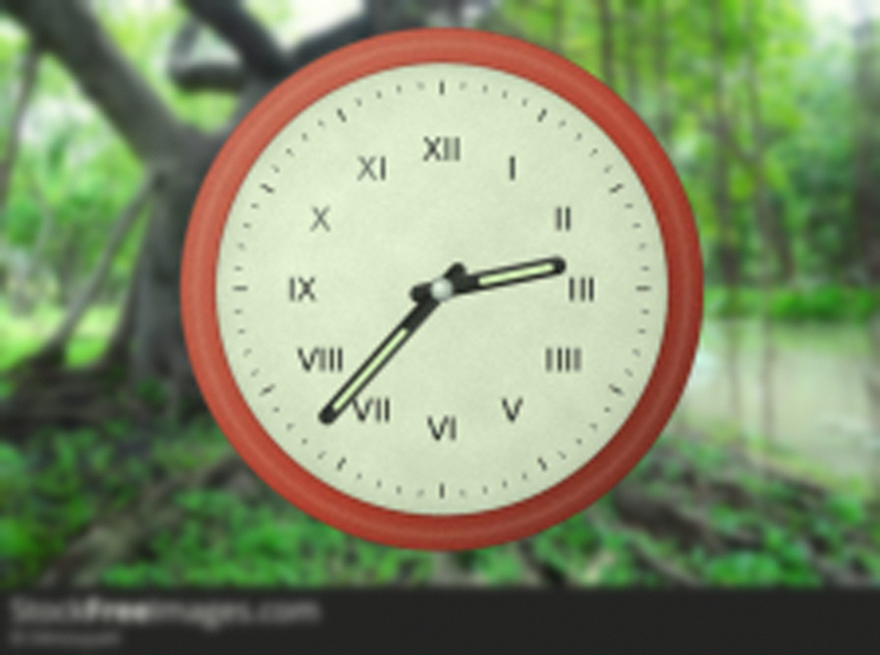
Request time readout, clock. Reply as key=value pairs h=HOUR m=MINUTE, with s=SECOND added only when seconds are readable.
h=2 m=37
